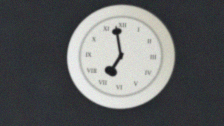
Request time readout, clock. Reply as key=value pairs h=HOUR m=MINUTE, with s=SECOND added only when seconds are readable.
h=6 m=58
